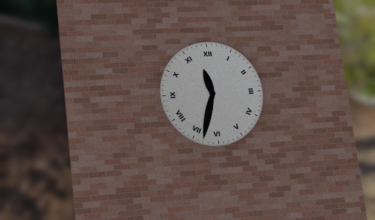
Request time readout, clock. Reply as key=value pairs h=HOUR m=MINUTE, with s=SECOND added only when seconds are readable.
h=11 m=33
